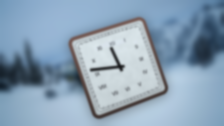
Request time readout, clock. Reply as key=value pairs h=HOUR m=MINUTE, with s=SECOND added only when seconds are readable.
h=11 m=47
